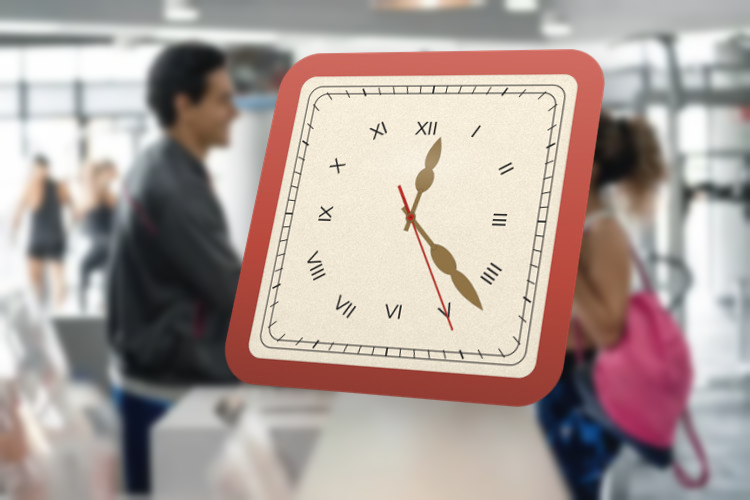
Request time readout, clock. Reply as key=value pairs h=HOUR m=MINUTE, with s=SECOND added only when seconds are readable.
h=12 m=22 s=25
